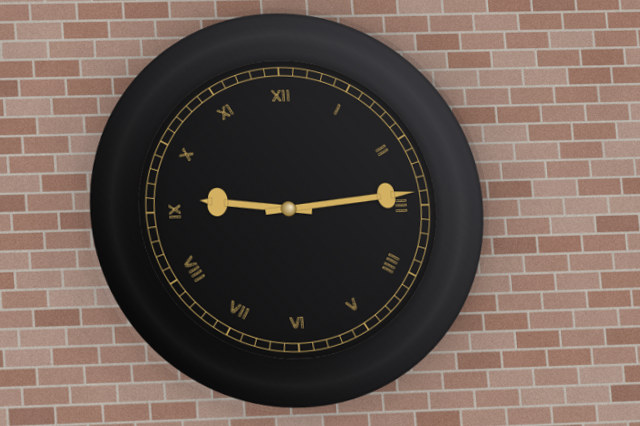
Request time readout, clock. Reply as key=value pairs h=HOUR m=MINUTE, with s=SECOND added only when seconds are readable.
h=9 m=14
